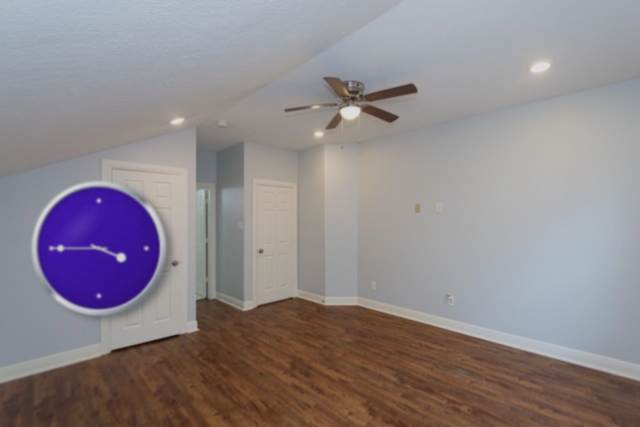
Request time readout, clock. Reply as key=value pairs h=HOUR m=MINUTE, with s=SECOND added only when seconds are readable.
h=3 m=45
